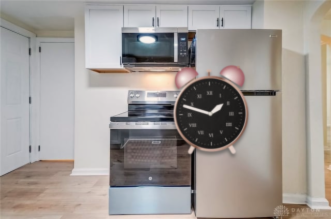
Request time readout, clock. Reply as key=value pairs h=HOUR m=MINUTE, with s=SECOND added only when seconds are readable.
h=1 m=48
